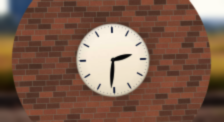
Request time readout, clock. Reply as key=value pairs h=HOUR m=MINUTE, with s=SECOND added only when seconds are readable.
h=2 m=31
